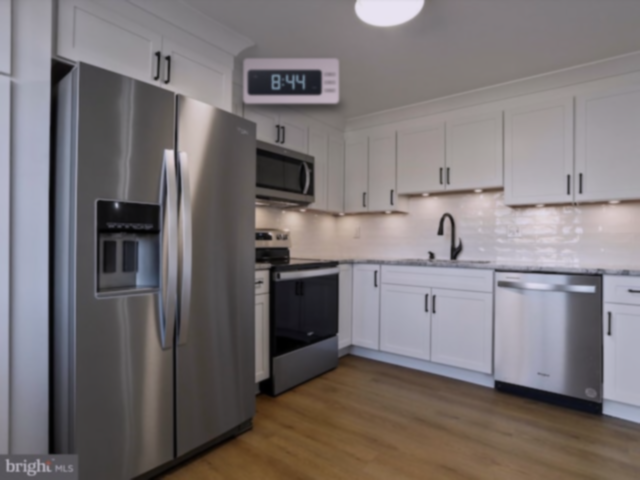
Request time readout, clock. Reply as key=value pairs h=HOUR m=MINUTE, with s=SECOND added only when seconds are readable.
h=8 m=44
